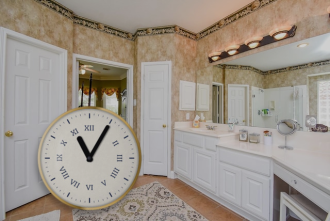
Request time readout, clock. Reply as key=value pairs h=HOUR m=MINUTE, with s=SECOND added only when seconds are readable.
h=11 m=5
